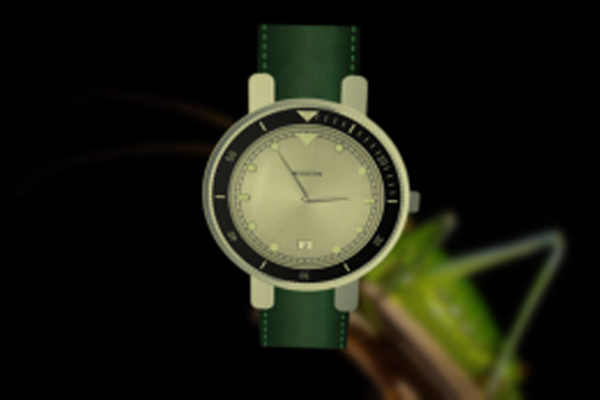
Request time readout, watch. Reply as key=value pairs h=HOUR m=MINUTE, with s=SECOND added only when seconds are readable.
h=2 m=55
